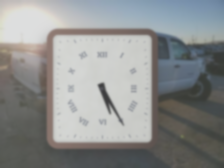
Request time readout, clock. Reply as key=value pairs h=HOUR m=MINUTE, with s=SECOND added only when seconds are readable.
h=5 m=25
